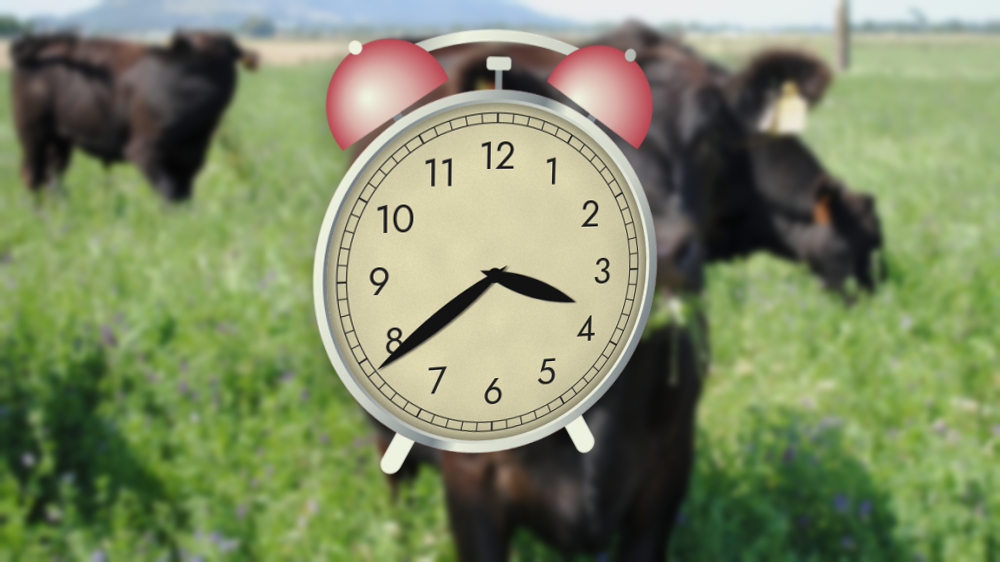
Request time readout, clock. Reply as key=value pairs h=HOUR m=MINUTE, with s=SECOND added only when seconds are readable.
h=3 m=39
